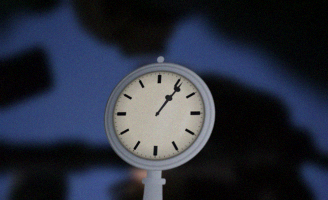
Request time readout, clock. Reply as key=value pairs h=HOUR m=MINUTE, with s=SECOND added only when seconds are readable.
h=1 m=6
